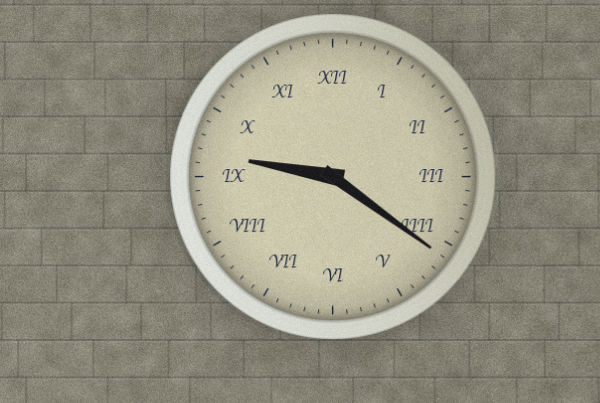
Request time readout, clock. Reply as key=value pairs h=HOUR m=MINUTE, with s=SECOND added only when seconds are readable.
h=9 m=21
